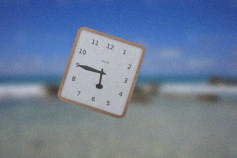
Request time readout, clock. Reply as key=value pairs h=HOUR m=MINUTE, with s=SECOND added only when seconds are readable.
h=5 m=45
